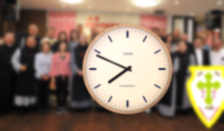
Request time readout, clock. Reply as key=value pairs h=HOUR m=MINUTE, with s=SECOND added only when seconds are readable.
h=7 m=49
